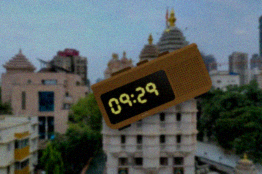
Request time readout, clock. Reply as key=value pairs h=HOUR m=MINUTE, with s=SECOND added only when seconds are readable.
h=9 m=29
